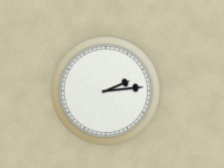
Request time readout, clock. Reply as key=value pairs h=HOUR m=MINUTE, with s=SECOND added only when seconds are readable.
h=2 m=14
